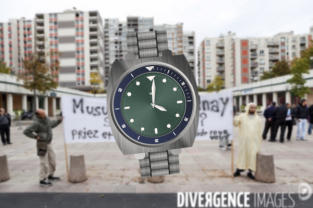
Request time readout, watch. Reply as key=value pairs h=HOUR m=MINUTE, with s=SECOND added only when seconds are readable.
h=4 m=1
